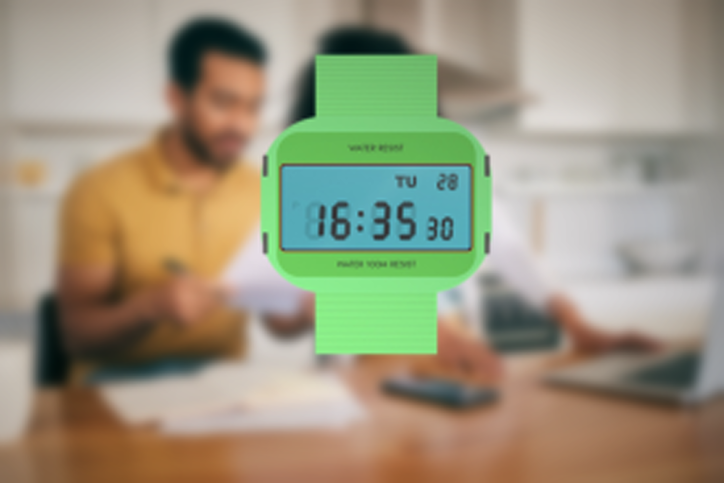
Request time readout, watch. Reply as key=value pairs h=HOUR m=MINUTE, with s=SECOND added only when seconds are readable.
h=16 m=35 s=30
